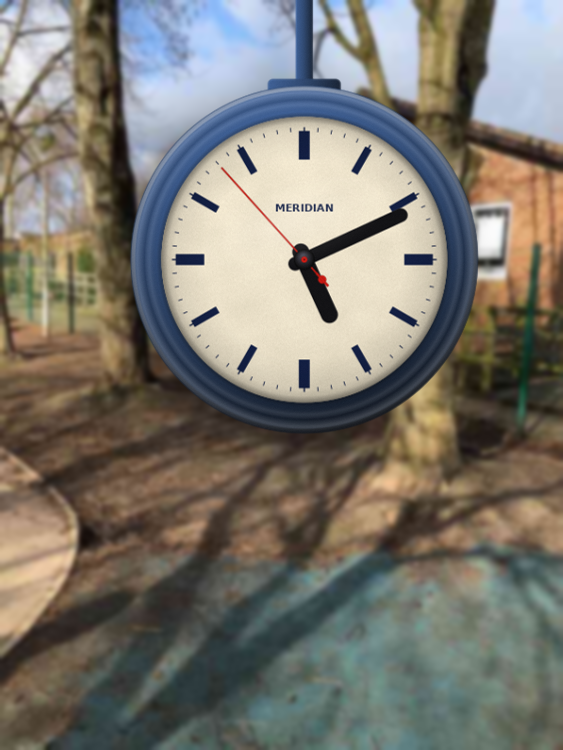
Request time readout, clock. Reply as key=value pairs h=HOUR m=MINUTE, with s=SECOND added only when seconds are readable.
h=5 m=10 s=53
